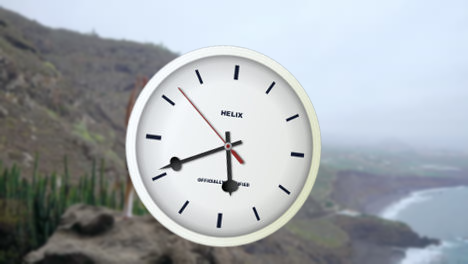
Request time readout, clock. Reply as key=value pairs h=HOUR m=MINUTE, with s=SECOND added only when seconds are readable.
h=5 m=40 s=52
